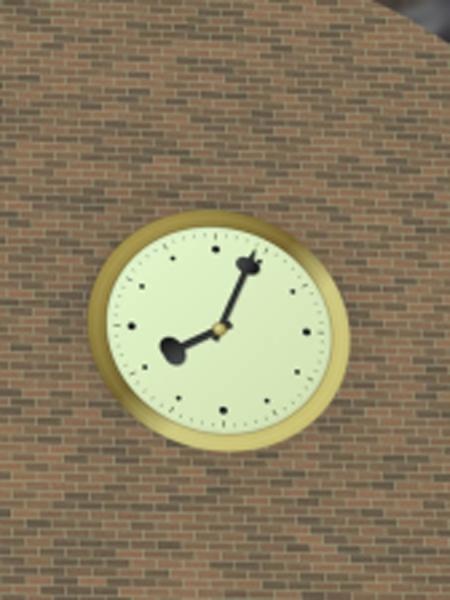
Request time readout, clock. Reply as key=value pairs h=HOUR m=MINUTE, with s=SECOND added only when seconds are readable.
h=8 m=4
